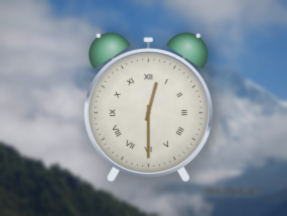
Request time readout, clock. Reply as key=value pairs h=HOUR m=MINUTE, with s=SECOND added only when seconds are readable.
h=12 m=30
